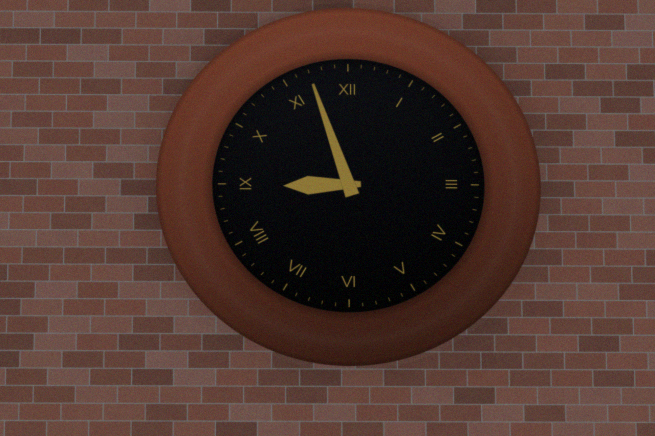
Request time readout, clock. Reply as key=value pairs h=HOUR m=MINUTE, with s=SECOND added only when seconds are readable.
h=8 m=57
